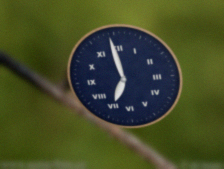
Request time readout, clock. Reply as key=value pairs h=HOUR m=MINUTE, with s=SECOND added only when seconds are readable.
h=6 m=59
